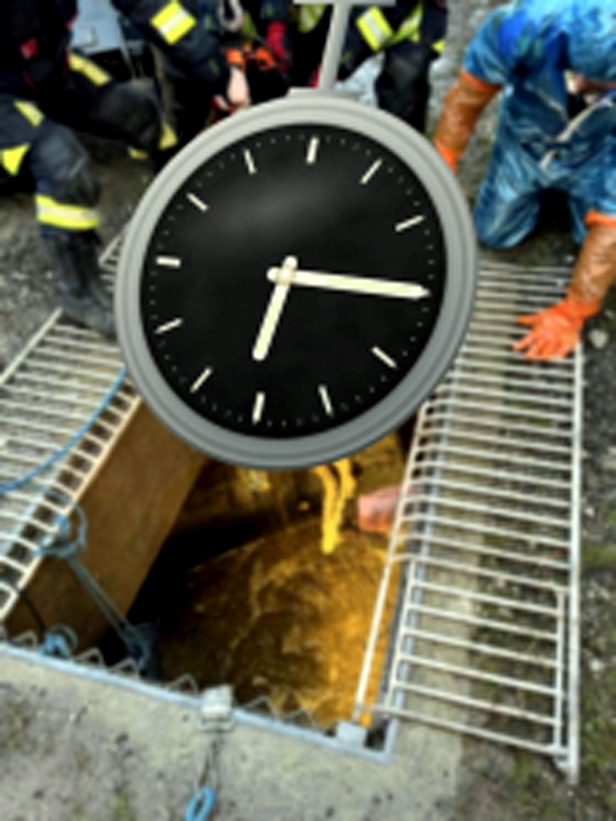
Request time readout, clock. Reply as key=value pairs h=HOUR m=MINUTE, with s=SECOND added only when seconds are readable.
h=6 m=15
